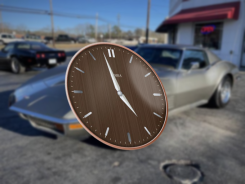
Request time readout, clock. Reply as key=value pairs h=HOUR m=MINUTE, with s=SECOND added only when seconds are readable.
h=4 m=58
